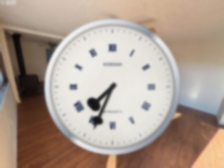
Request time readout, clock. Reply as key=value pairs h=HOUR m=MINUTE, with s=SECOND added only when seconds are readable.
h=7 m=34
